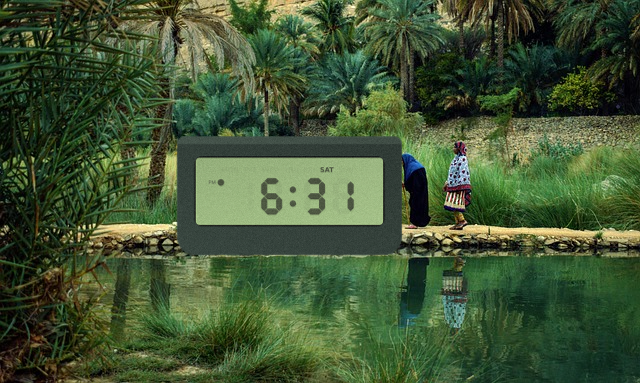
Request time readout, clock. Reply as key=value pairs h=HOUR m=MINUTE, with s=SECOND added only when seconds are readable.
h=6 m=31
